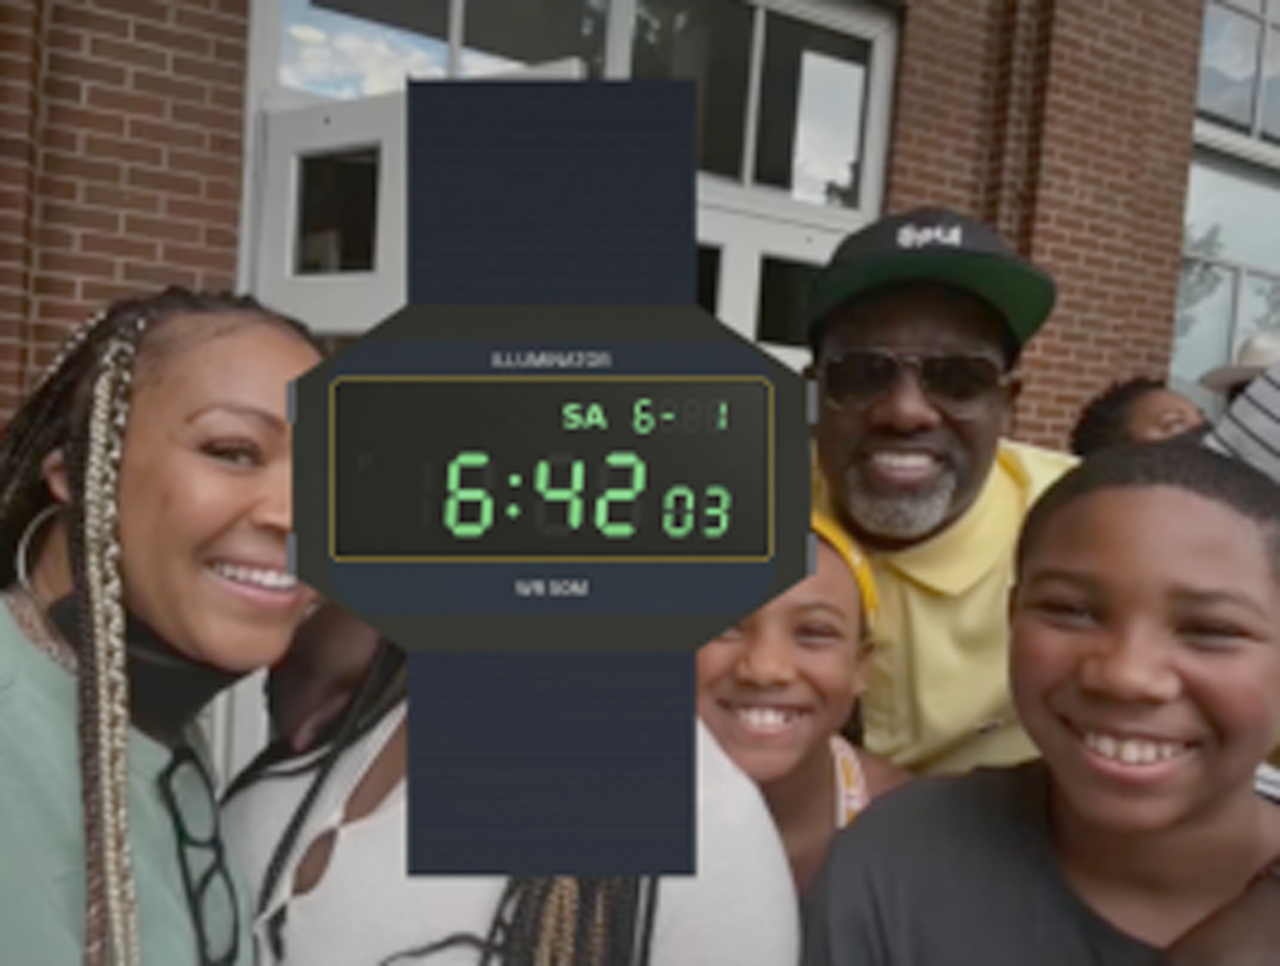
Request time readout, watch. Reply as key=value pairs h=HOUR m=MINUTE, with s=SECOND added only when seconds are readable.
h=6 m=42 s=3
